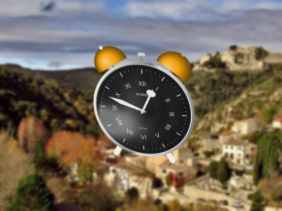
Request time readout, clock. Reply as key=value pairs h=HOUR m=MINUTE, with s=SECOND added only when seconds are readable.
h=12 m=48
